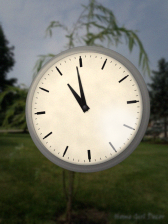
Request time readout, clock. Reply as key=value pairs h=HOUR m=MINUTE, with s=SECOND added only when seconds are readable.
h=10 m=59
